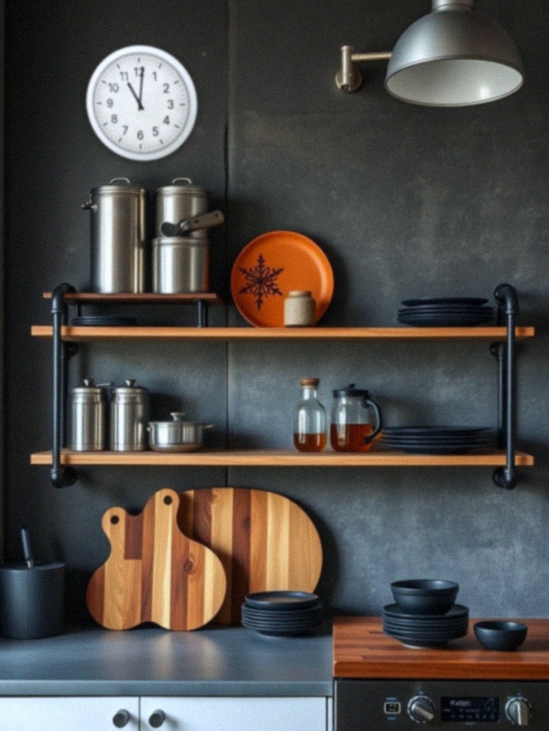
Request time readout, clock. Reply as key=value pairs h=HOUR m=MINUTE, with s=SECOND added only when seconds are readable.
h=11 m=1
